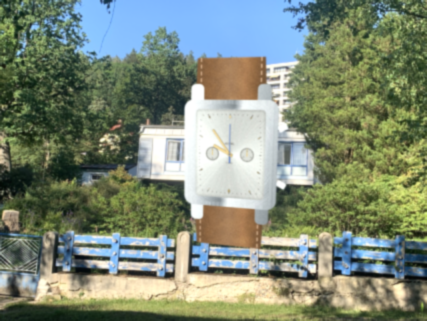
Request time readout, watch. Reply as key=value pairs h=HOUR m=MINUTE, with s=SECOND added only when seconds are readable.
h=9 m=54
